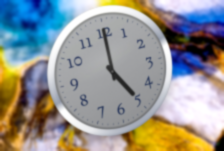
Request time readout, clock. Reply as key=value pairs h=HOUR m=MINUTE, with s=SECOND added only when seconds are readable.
h=5 m=0
